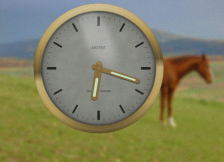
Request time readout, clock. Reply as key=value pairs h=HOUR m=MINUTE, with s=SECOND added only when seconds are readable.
h=6 m=18
